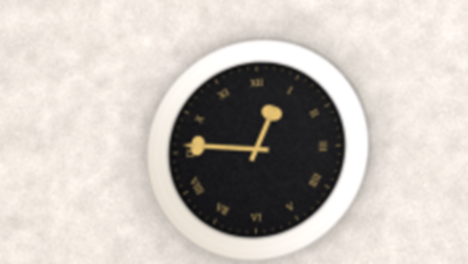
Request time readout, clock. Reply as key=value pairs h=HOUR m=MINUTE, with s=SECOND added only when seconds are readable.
h=12 m=46
